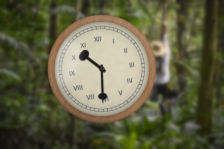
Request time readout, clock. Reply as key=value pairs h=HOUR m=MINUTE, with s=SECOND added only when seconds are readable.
h=10 m=31
